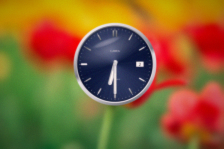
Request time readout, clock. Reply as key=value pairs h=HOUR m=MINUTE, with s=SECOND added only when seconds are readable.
h=6 m=30
